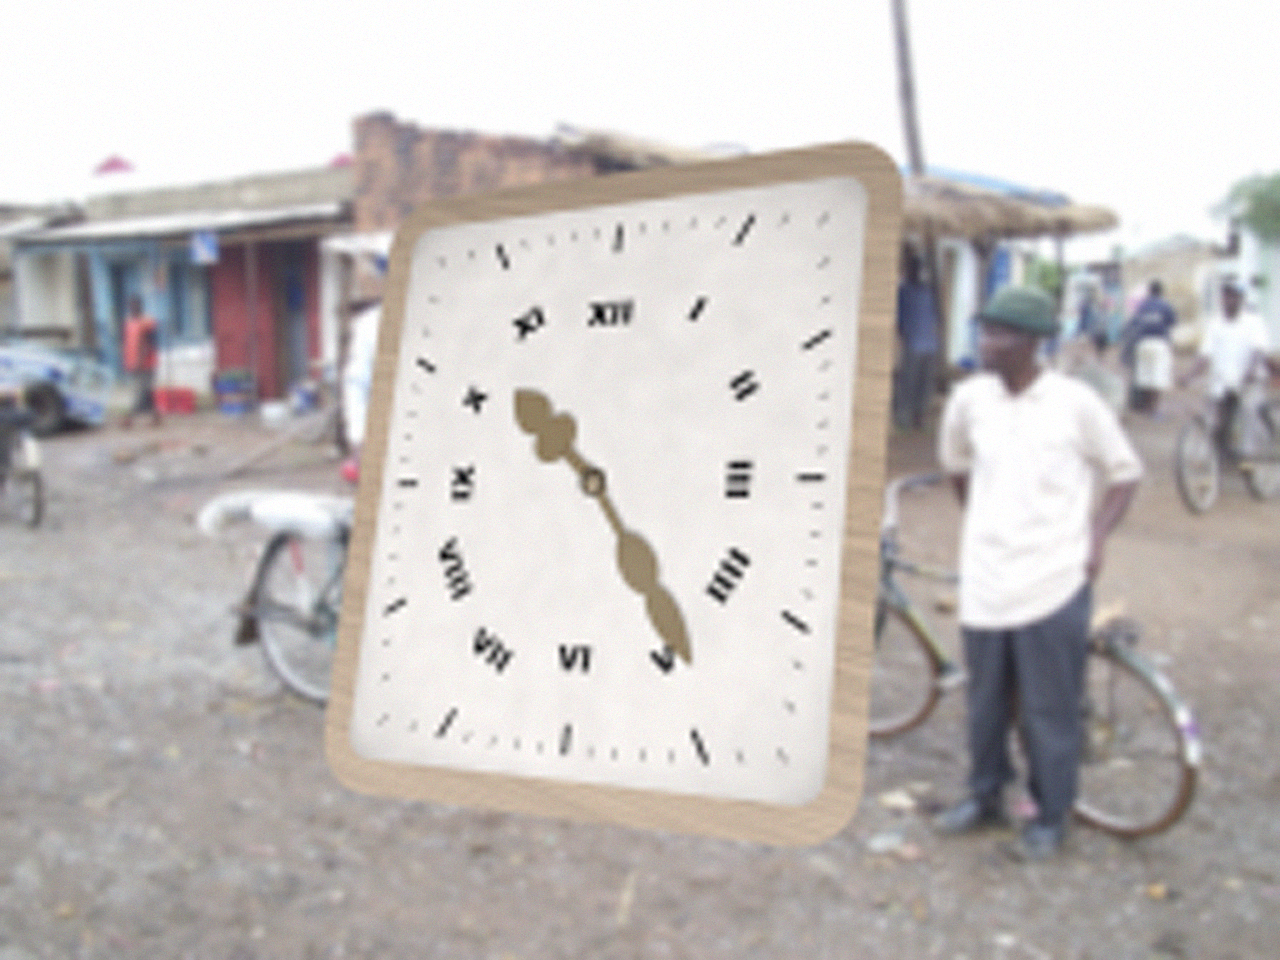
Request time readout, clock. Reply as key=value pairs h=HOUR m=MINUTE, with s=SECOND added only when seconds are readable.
h=10 m=24
